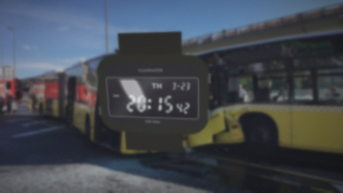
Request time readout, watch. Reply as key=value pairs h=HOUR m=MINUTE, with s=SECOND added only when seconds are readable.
h=20 m=15 s=42
